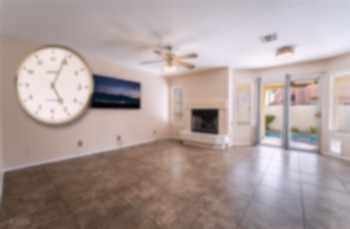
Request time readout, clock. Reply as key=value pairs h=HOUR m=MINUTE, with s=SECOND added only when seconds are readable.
h=5 m=4
